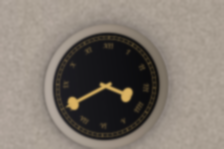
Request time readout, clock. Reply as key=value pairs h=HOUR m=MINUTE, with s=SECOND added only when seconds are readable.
h=3 m=40
